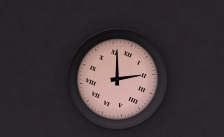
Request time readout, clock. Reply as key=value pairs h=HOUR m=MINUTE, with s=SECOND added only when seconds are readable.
h=1 m=56
